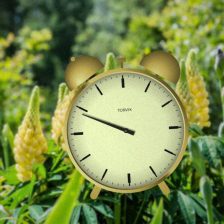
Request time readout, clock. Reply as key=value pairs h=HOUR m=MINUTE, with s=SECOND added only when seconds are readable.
h=9 m=49
